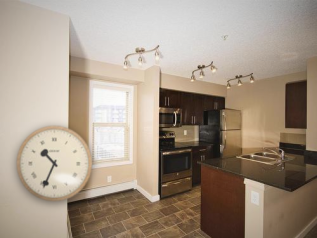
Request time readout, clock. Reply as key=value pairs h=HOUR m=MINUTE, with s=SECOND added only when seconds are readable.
h=10 m=34
